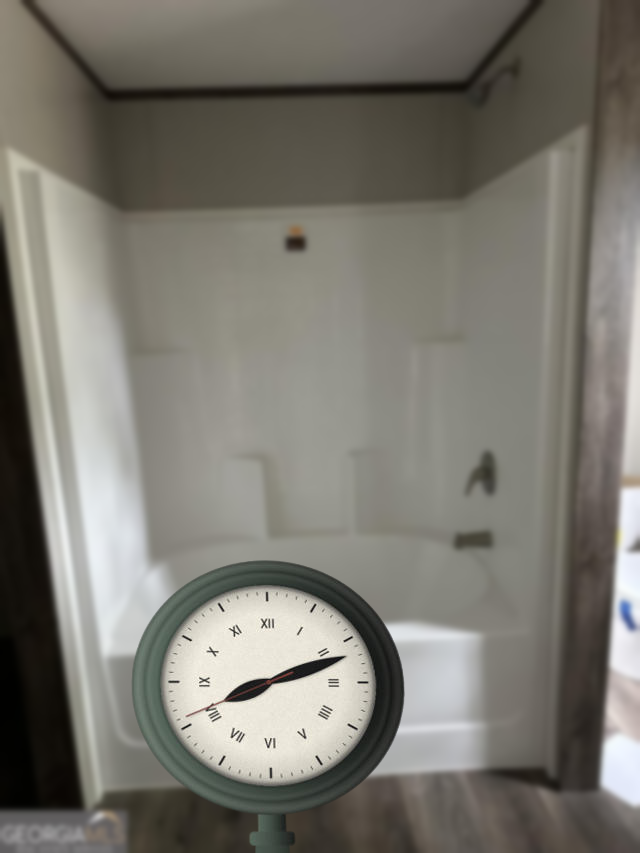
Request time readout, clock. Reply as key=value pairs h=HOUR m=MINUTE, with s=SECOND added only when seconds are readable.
h=8 m=11 s=41
